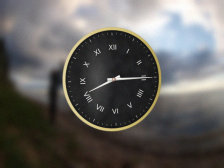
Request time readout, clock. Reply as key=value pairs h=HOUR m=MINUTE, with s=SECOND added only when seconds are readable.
h=8 m=15
